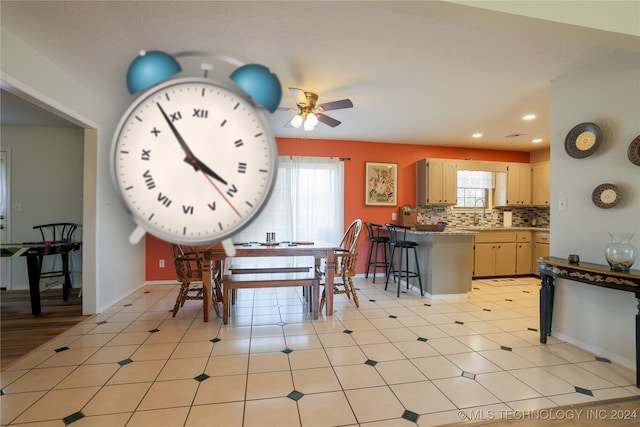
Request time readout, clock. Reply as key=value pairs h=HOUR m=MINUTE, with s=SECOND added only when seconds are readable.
h=3 m=53 s=22
